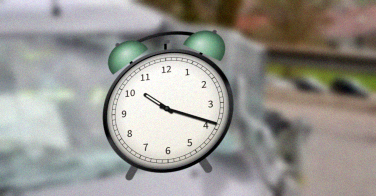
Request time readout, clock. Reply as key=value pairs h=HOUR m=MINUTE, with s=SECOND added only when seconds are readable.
h=10 m=19
